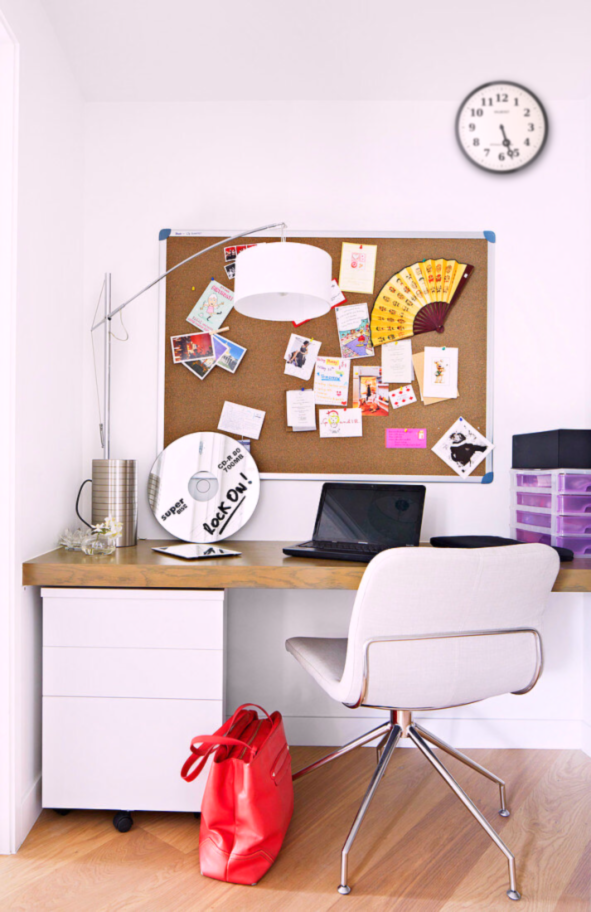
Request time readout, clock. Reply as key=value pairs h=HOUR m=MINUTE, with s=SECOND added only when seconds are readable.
h=5 m=27
